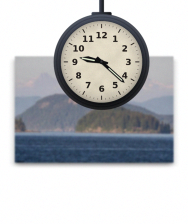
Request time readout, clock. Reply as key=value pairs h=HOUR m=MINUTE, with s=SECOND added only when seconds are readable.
h=9 m=22
